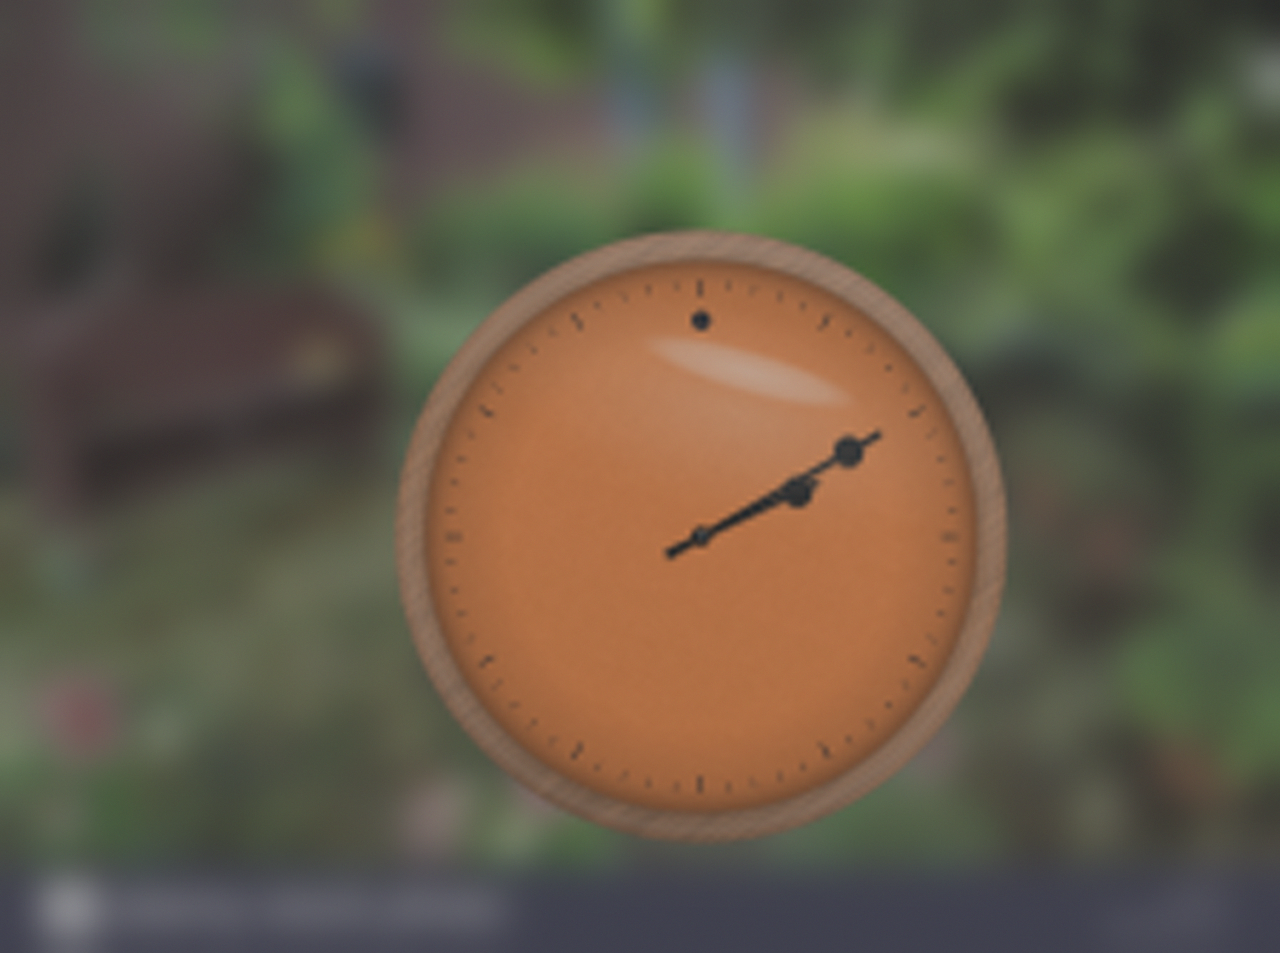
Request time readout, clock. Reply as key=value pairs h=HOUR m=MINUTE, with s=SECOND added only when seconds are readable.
h=2 m=10
